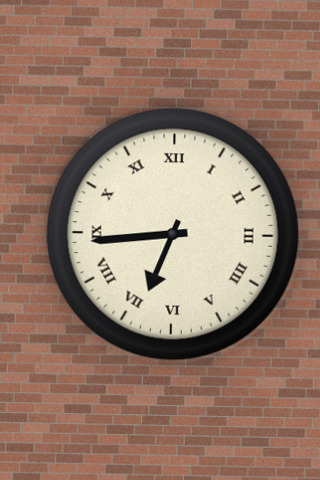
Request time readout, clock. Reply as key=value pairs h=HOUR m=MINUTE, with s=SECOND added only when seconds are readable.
h=6 m=44
